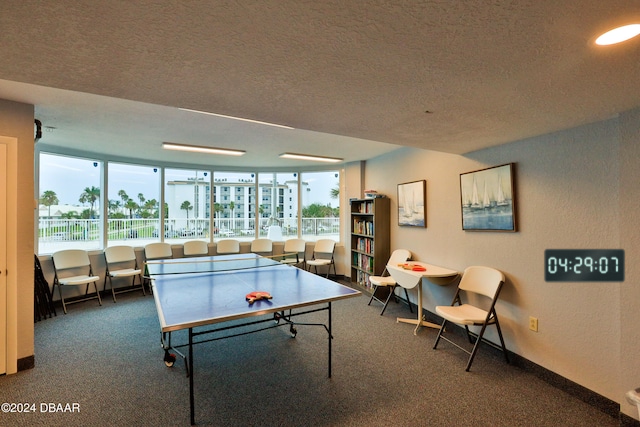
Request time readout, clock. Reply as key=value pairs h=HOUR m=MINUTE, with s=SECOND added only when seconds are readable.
h=4 m=29 s=7
